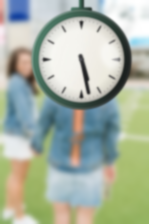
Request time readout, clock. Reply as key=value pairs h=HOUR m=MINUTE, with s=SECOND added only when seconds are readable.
h=5 m=28
